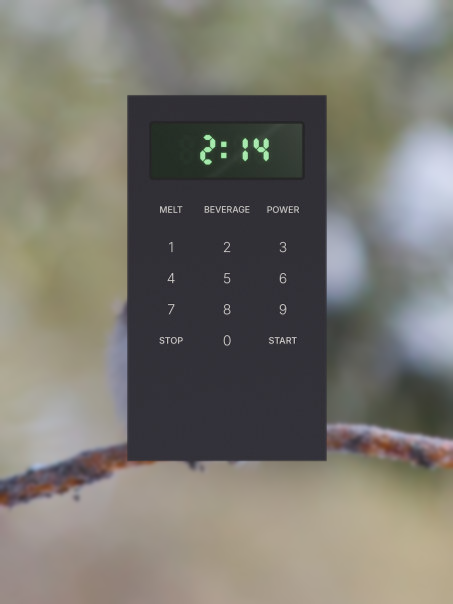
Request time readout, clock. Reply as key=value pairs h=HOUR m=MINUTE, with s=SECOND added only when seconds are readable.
h=2 m=14
